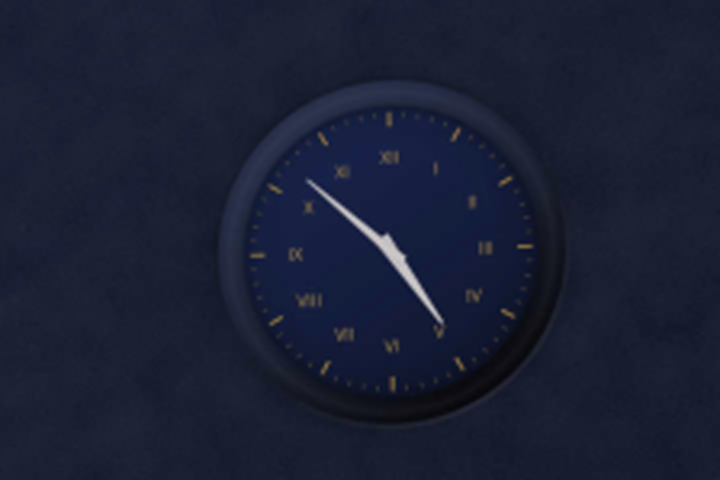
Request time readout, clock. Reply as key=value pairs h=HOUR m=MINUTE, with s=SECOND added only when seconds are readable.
h=4 m=52
